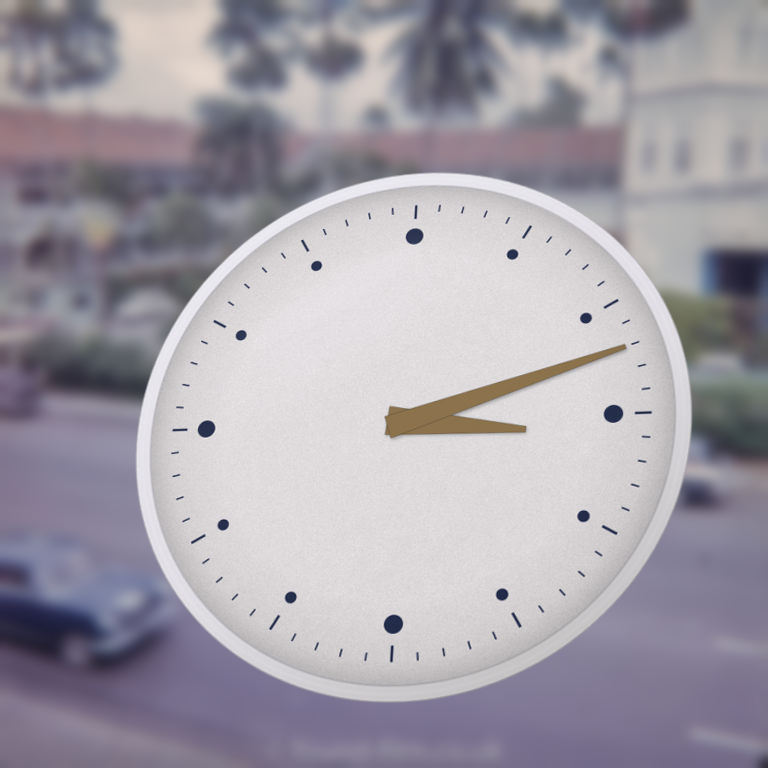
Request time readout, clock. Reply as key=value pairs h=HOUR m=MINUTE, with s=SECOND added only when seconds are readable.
h=3 m=12
